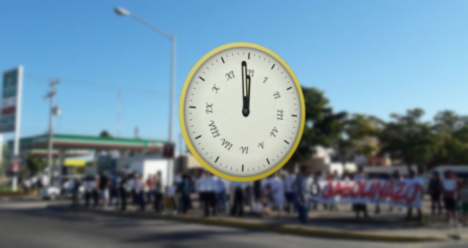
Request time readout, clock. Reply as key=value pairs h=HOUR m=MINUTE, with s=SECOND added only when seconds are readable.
h=11 m=59
